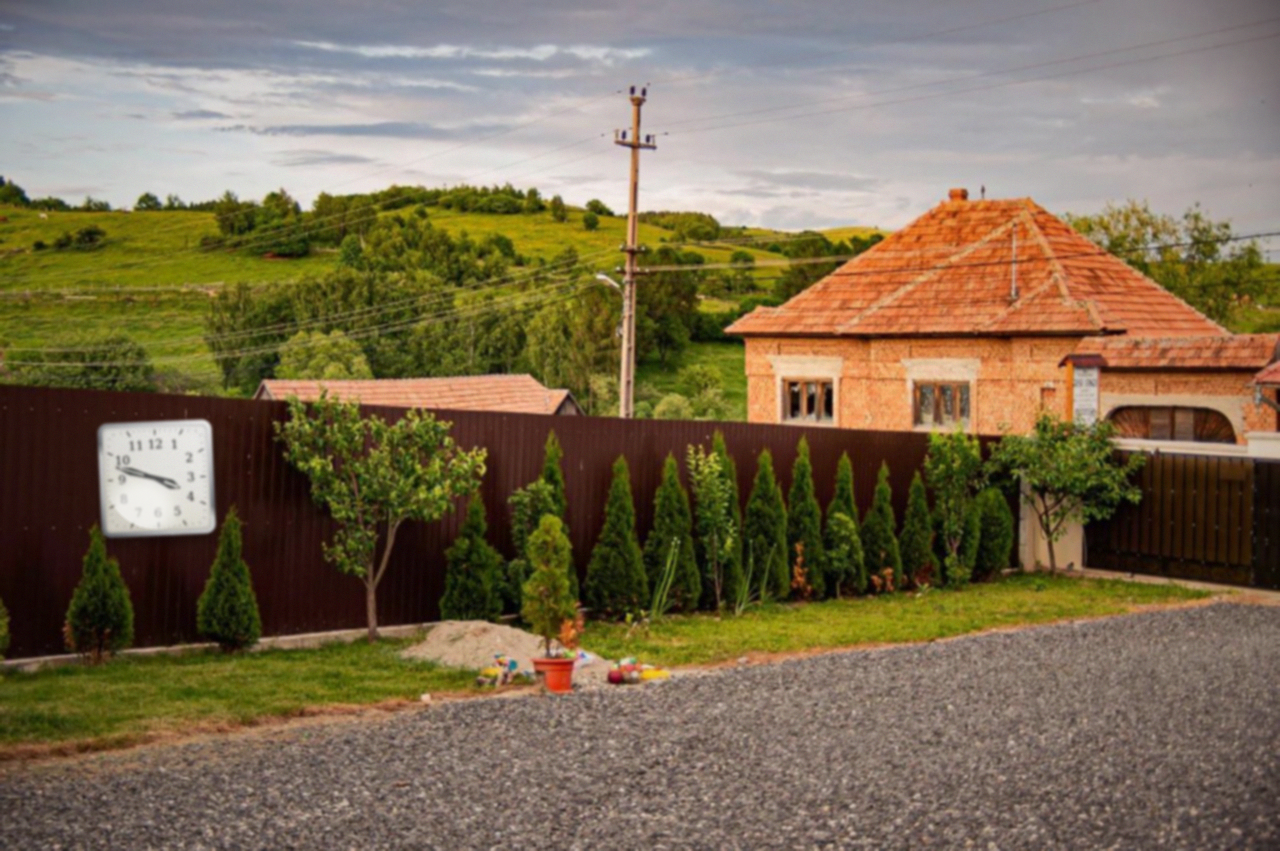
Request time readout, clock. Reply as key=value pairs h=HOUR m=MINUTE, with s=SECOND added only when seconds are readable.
h=3 m=48
